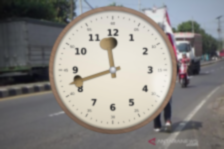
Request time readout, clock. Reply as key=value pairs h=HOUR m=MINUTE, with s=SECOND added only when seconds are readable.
h=11 m=42
